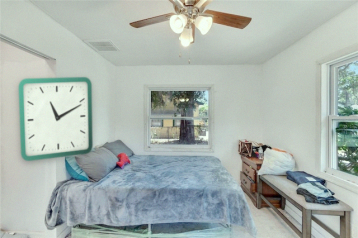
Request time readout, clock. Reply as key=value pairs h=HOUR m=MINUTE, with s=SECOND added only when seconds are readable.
h=11 m=11
